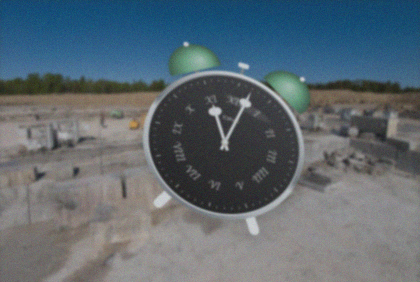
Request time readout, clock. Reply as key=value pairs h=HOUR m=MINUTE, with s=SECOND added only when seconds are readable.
h=11 m=2
